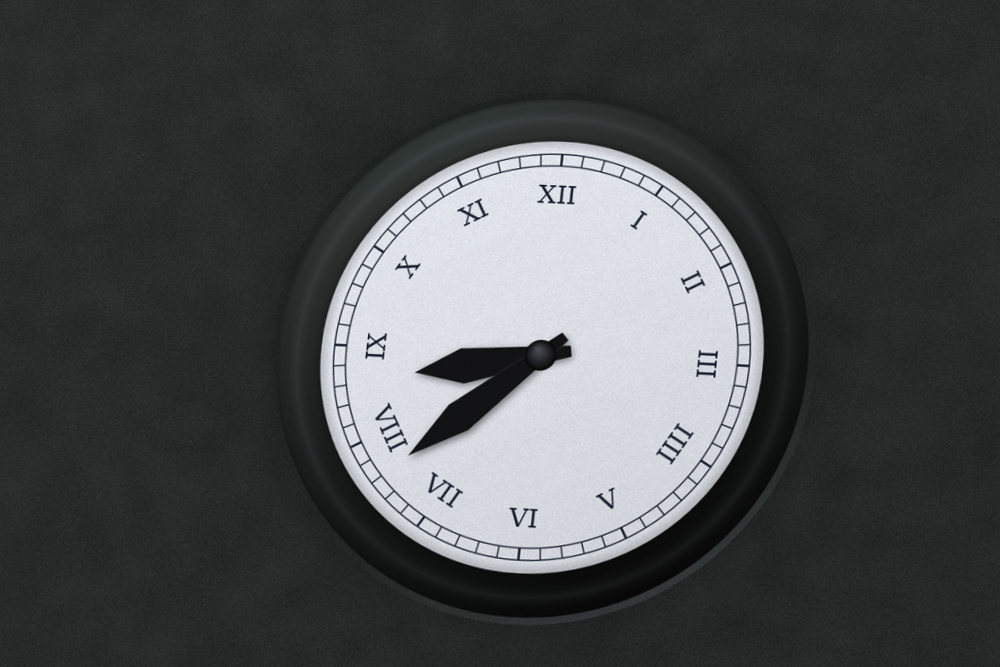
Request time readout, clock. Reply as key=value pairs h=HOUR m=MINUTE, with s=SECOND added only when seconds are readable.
h=8 m=38
